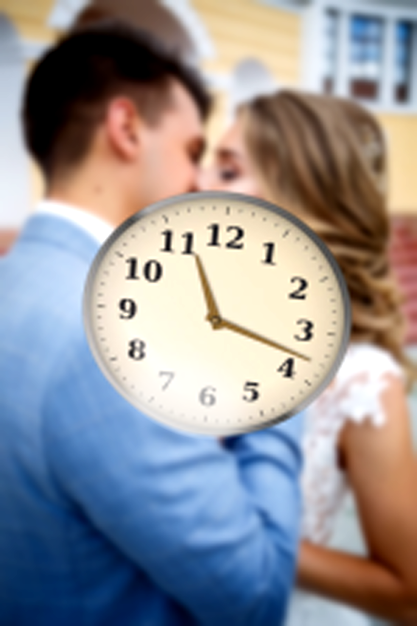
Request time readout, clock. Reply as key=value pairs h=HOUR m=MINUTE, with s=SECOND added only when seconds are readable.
h=11 m=18
